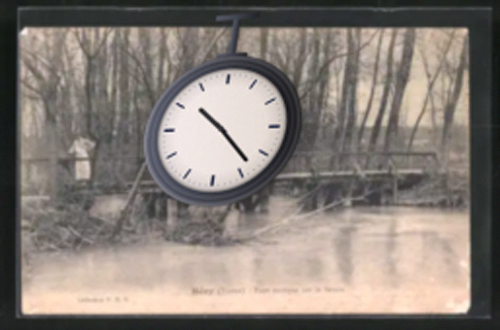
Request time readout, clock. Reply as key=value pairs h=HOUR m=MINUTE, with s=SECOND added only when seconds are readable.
h=10 m=23
